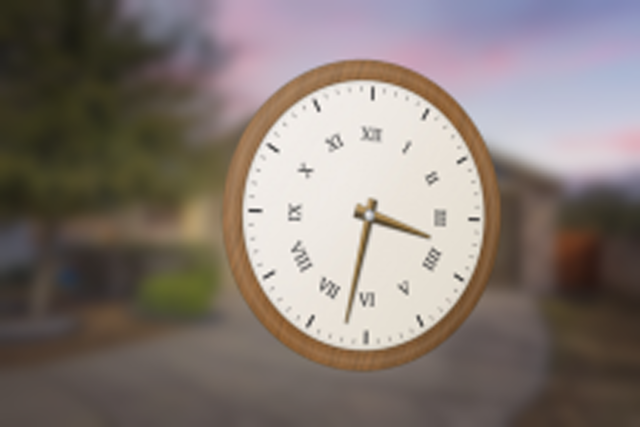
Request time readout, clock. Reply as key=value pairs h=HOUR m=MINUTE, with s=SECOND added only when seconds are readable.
h=3 m=32
